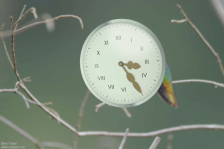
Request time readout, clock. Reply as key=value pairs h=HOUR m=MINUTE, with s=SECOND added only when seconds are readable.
h=3 m=25
